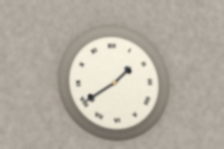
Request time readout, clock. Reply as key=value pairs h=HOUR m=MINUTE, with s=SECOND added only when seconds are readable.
h=1 m=40
